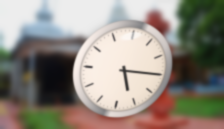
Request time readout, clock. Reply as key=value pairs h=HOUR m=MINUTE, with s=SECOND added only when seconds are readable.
h=5 m=15
